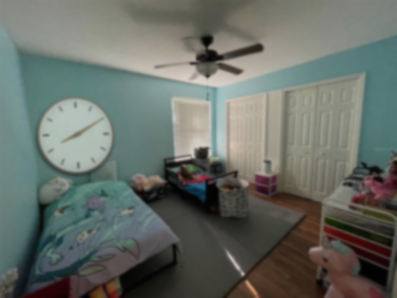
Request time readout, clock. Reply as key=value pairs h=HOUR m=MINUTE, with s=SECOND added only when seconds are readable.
h=8 m=10
